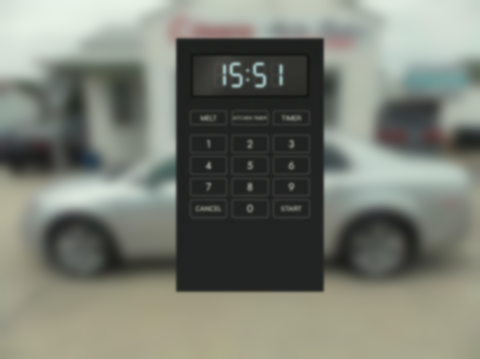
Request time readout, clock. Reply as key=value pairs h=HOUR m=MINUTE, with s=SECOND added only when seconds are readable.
h=15 m=51
